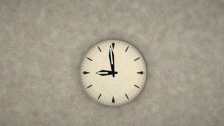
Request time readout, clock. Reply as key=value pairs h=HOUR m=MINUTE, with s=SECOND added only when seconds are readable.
h=8 m=59
